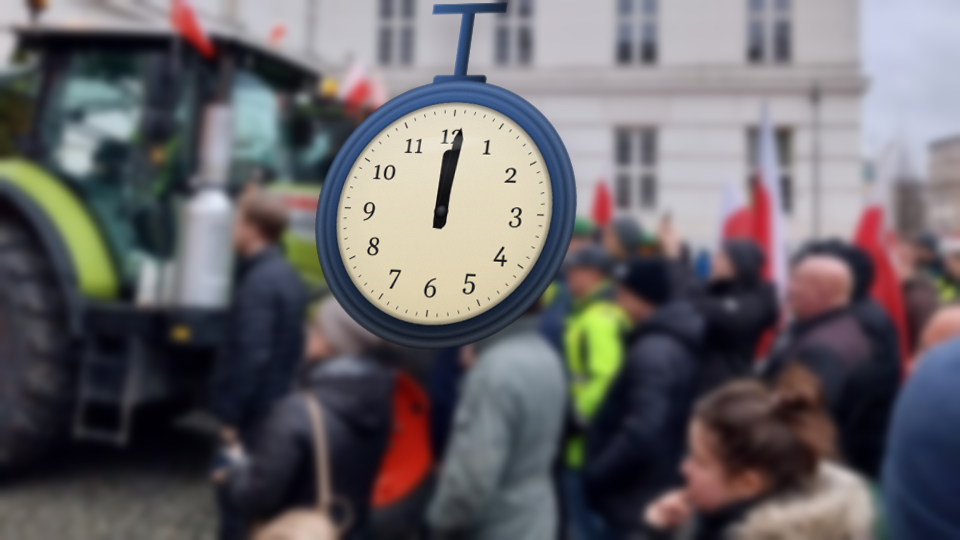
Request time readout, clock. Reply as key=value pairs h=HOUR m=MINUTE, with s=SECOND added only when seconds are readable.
h=12 m=1
